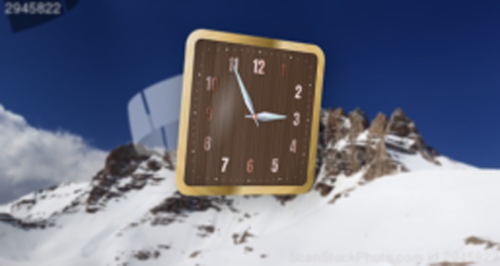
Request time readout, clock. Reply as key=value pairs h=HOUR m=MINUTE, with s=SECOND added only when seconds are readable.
h=2 m=55
